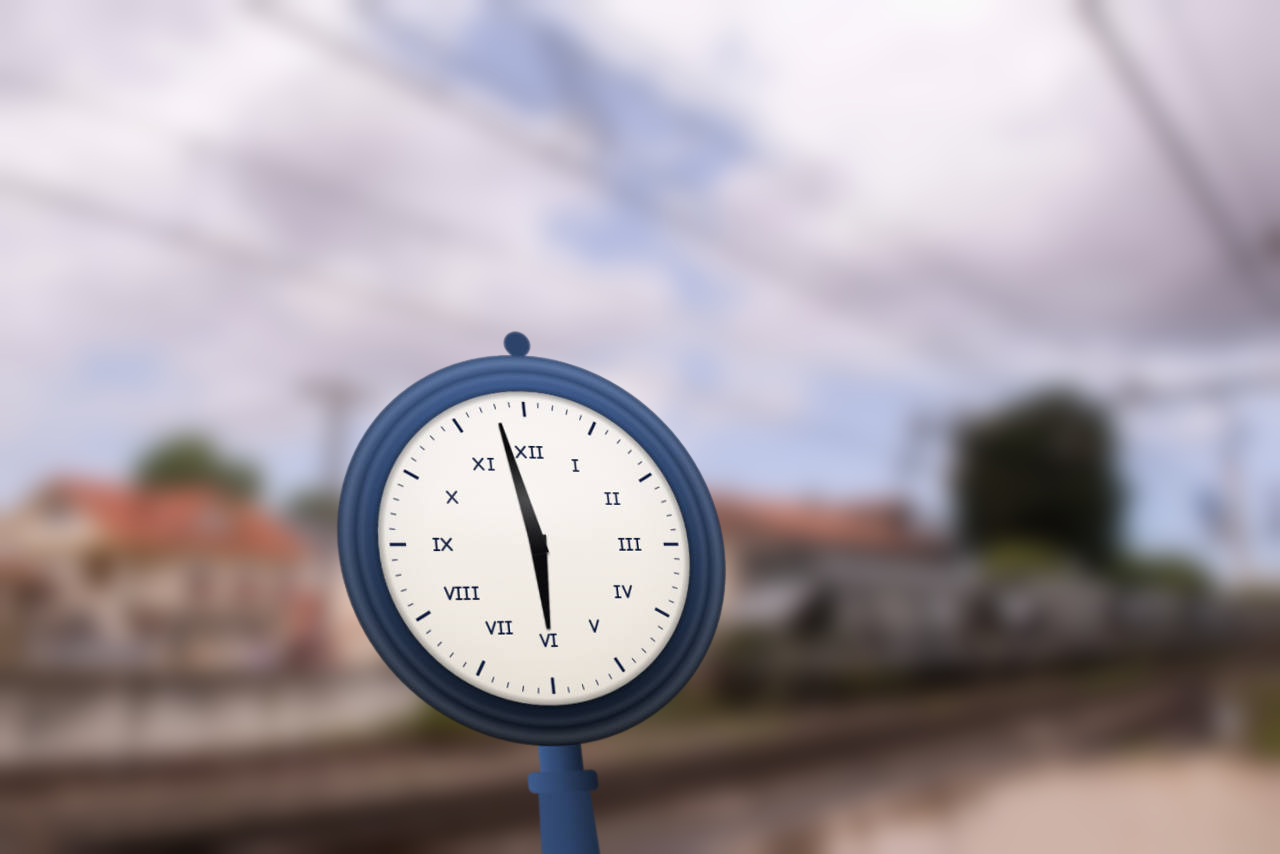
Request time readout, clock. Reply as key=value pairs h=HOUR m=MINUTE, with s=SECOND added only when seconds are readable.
h=5 m=58
